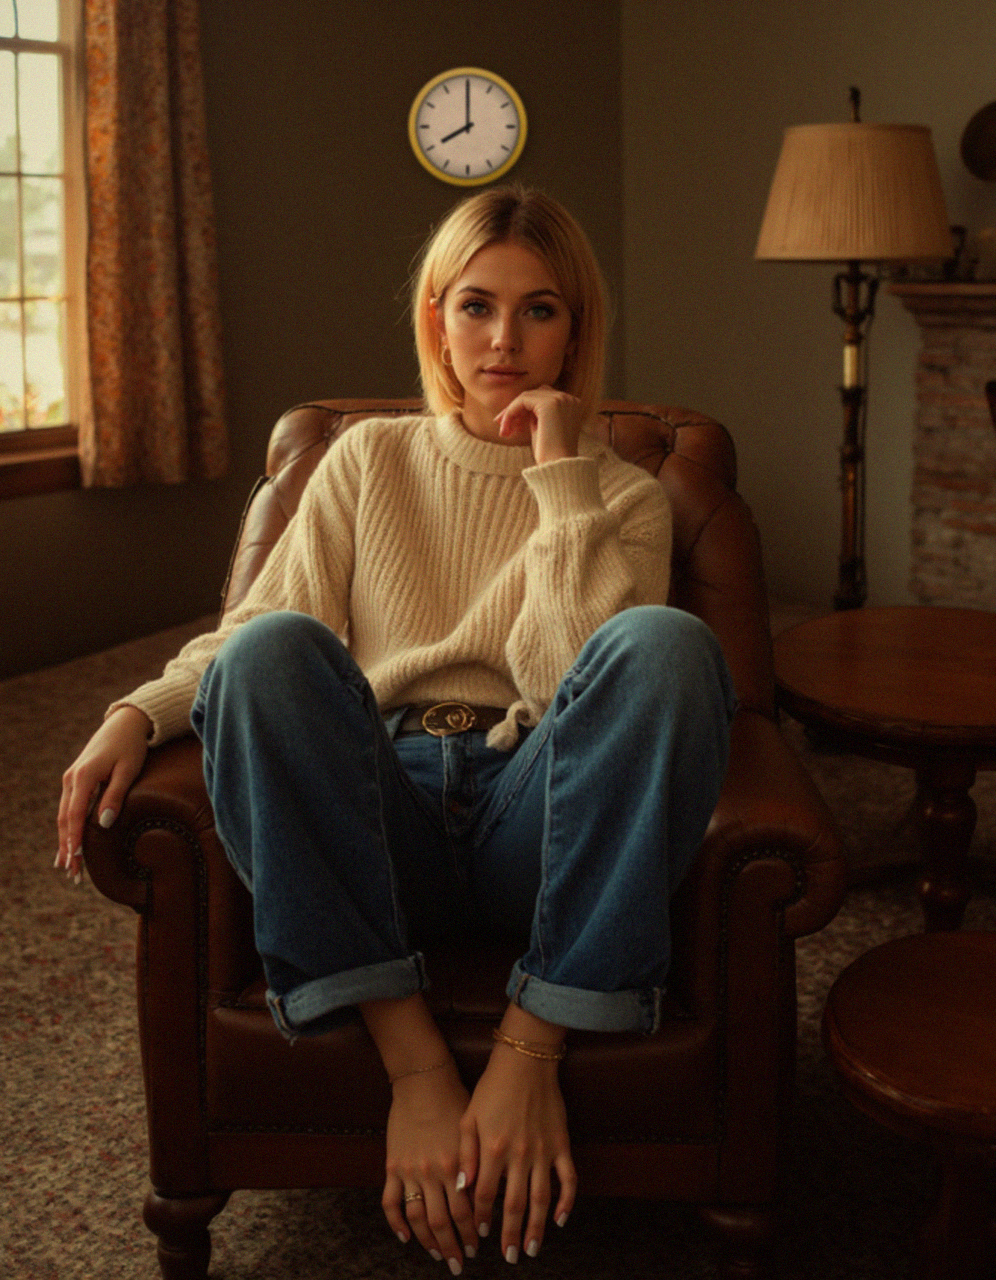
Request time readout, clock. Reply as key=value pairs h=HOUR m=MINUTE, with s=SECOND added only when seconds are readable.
h=8 m=0
